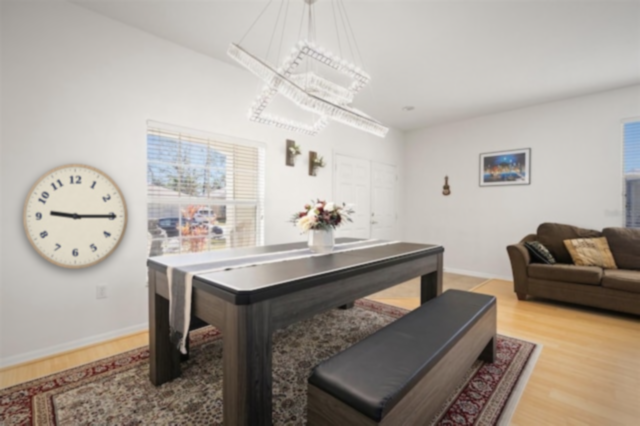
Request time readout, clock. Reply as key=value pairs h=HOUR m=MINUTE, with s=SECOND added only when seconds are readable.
h=9 m=15
